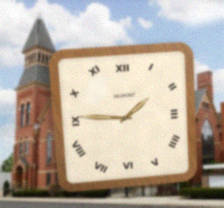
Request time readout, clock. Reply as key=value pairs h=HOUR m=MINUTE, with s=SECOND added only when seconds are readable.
h=1 m=46
